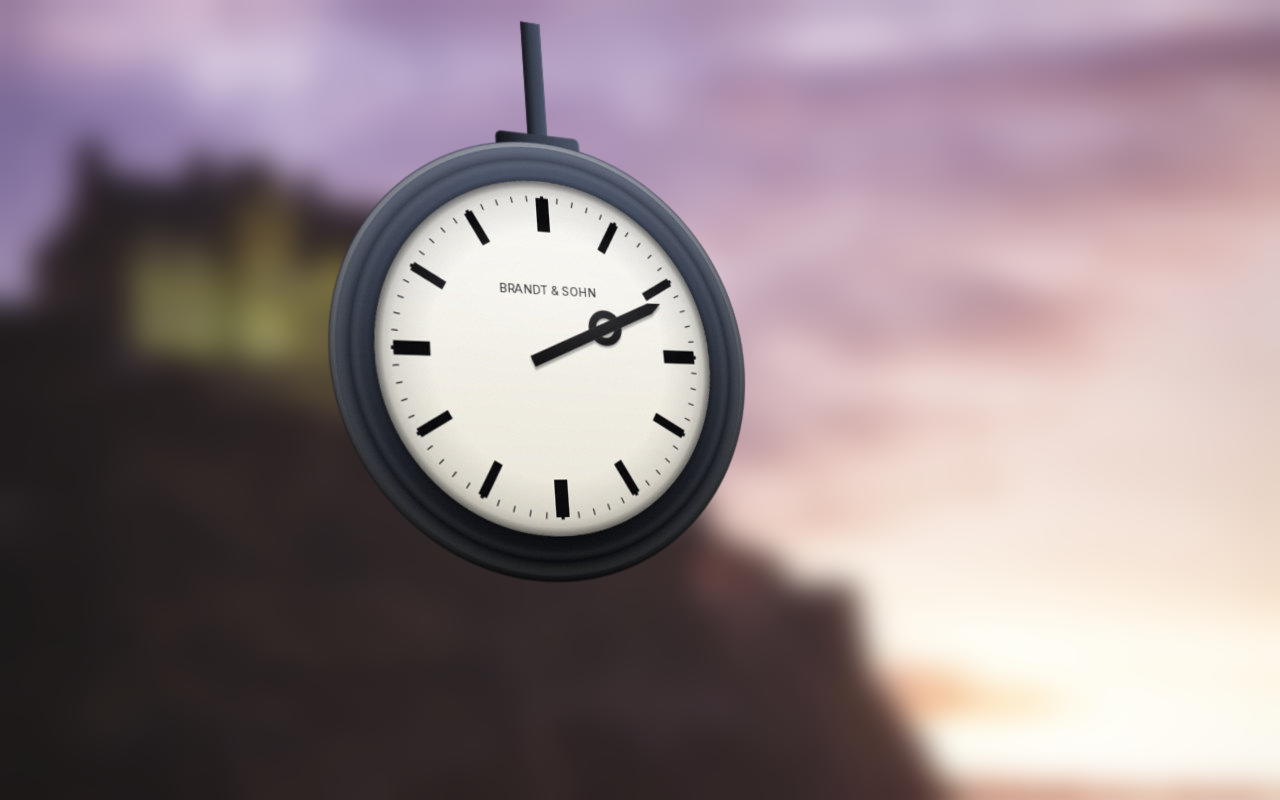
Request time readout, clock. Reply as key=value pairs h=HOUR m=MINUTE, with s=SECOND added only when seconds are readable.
h=2 m=11
